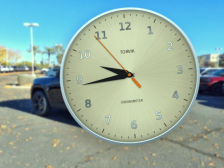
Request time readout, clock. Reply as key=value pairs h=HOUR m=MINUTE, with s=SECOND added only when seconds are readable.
h=9 m=43 s=54
